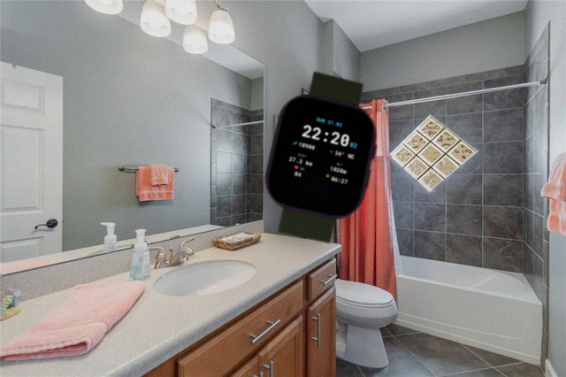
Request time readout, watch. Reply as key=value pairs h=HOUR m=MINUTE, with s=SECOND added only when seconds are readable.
h=22 m=20
